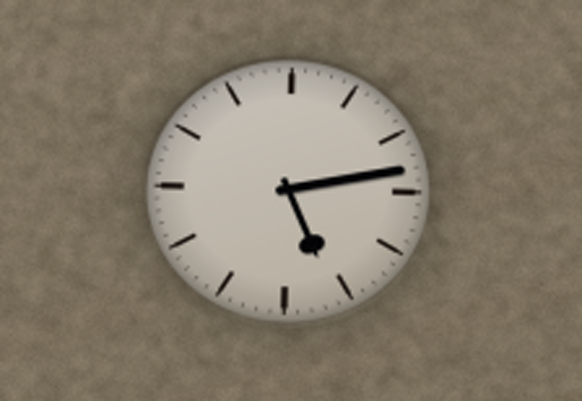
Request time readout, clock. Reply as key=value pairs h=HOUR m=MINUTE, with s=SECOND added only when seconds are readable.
h=5 m=13
